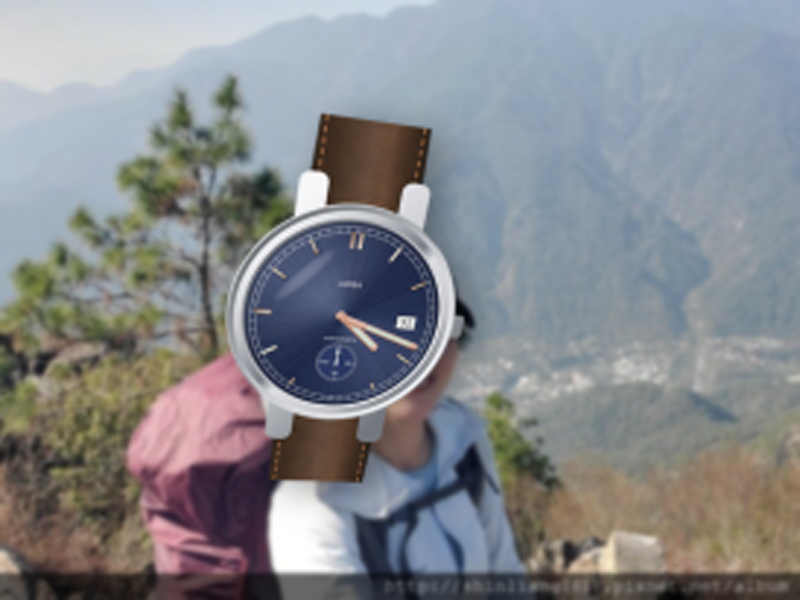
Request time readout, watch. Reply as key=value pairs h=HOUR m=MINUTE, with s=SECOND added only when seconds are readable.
h=4 m=18
